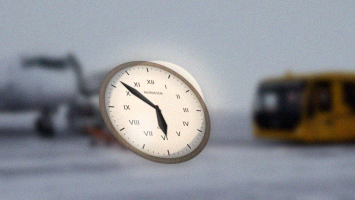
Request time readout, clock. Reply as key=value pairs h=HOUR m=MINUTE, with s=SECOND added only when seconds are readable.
h=5 m=52
